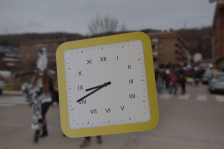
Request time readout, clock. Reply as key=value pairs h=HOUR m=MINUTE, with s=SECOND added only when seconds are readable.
h=8 m=41
